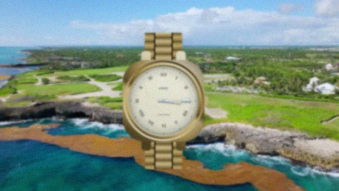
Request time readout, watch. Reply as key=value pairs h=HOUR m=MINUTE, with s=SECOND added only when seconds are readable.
h=3 m=15
